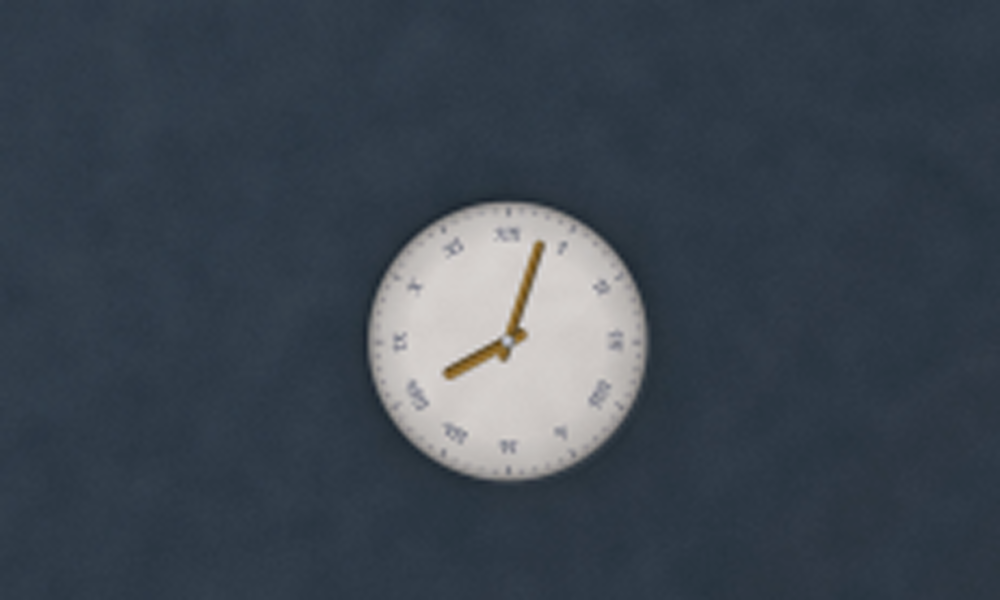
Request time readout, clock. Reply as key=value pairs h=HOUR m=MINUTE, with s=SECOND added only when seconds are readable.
h=8 m=3
